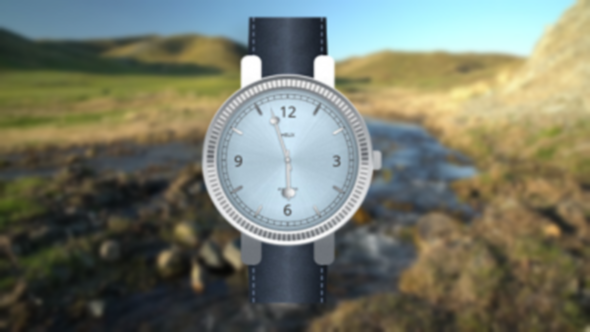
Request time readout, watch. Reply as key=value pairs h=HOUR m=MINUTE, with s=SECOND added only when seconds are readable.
h=5 m=57
